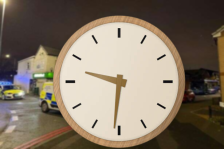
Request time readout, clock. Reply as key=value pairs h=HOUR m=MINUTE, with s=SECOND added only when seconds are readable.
h=9 m=31
